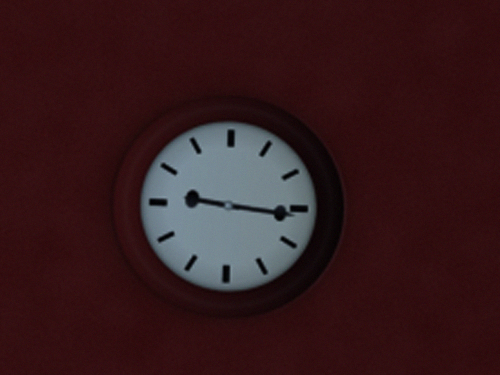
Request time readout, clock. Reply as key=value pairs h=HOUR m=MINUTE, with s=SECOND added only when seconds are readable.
h=9 m=16
